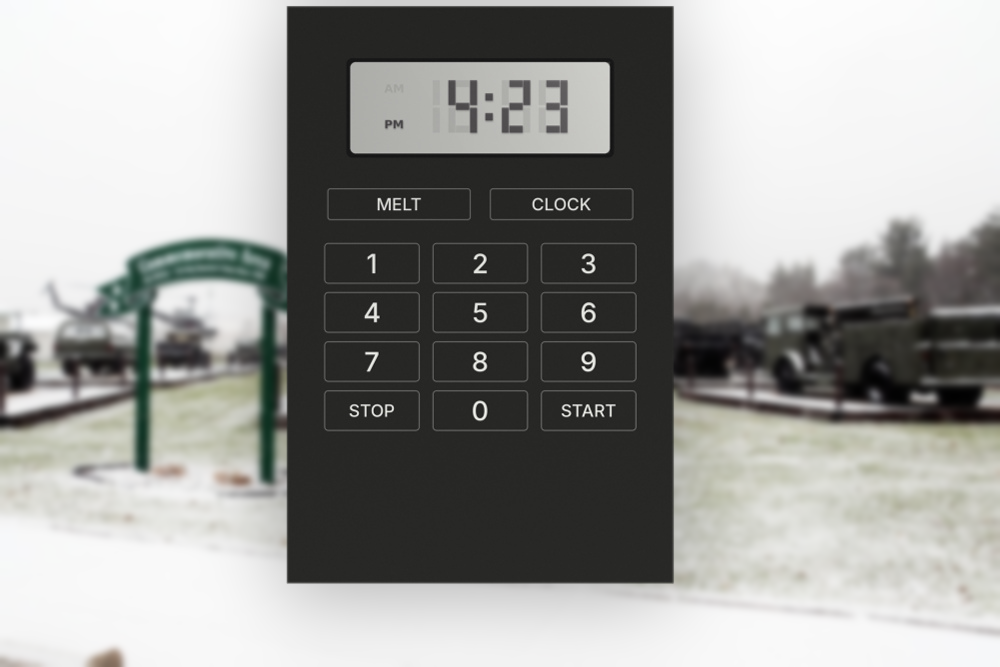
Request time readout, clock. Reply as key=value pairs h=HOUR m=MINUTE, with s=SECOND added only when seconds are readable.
h=4 m=23
